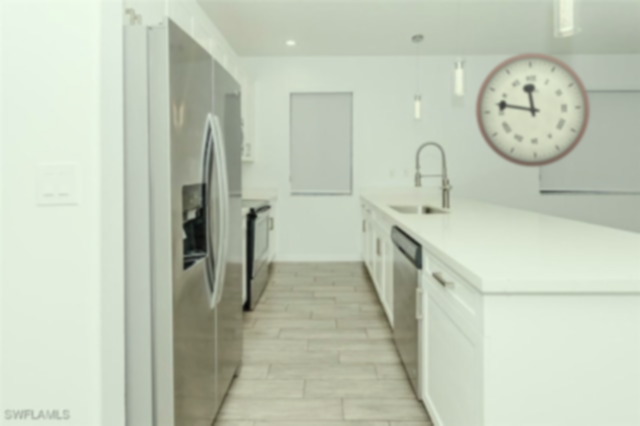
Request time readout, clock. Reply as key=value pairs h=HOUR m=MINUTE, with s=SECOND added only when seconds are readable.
h=11 m=47
